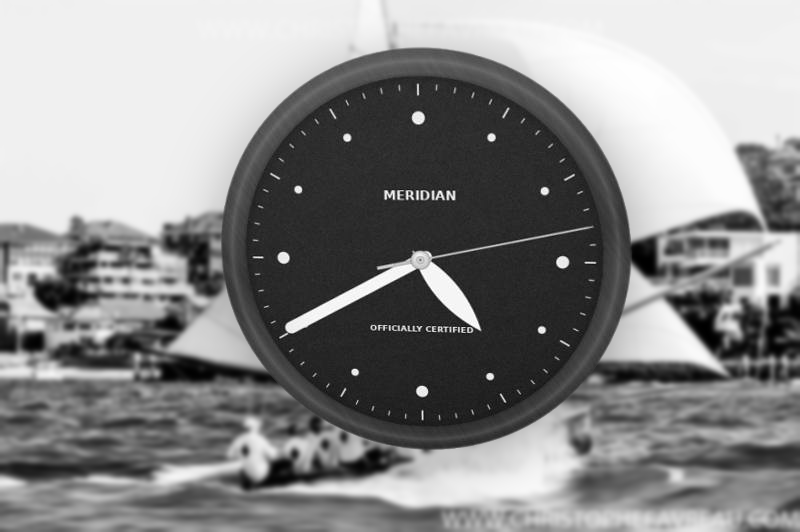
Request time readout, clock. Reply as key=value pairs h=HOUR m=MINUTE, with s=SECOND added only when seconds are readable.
h=4 m=40 s=13
